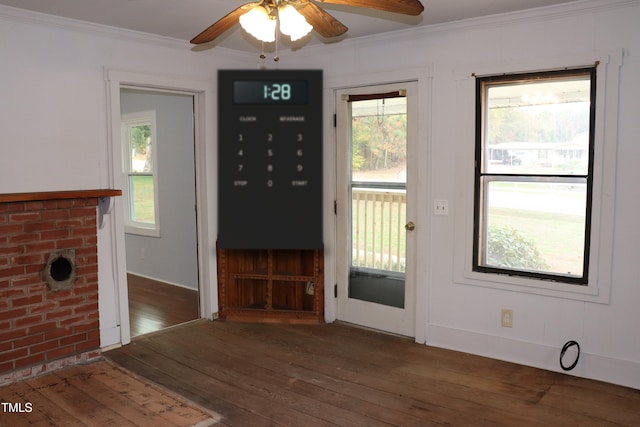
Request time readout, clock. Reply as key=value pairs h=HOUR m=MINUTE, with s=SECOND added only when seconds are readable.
h=1 m=28
